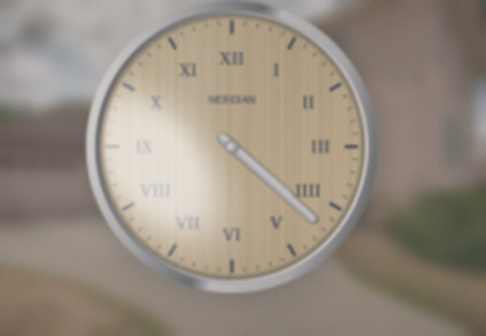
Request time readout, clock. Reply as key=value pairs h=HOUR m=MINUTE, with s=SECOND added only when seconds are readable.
h=4 m=22
